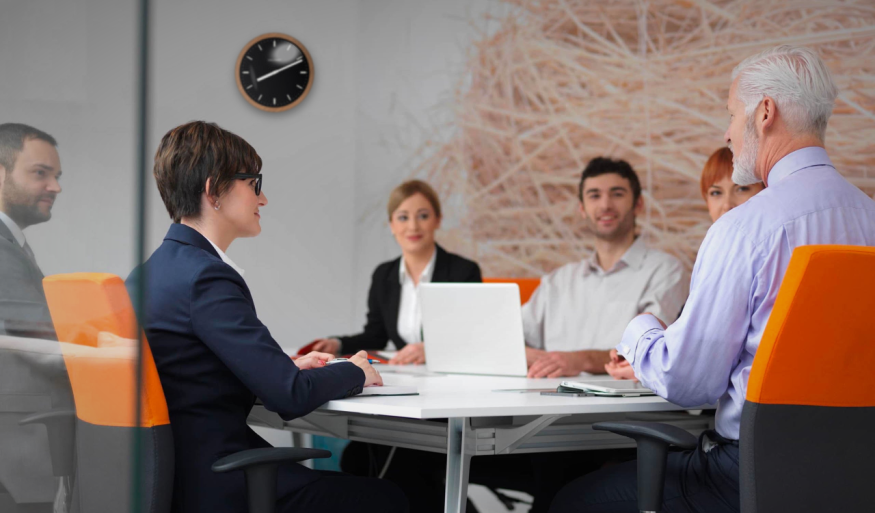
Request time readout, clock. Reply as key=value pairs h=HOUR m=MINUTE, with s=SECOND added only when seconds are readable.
h=8 m=11
